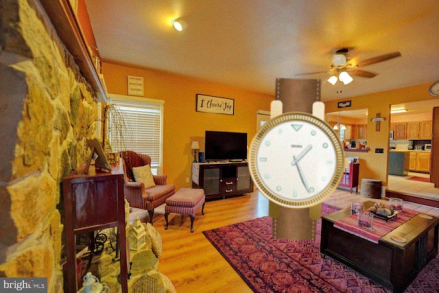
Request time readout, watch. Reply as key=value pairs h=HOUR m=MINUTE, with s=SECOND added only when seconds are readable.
h=1 m=26
